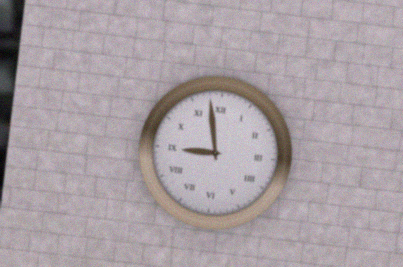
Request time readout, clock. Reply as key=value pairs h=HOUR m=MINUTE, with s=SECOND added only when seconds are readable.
h=8 m=58
